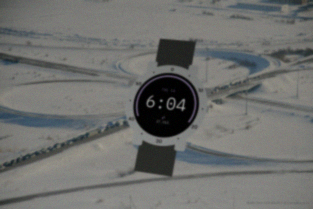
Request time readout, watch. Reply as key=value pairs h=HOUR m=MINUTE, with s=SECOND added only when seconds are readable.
h=6 m=4
